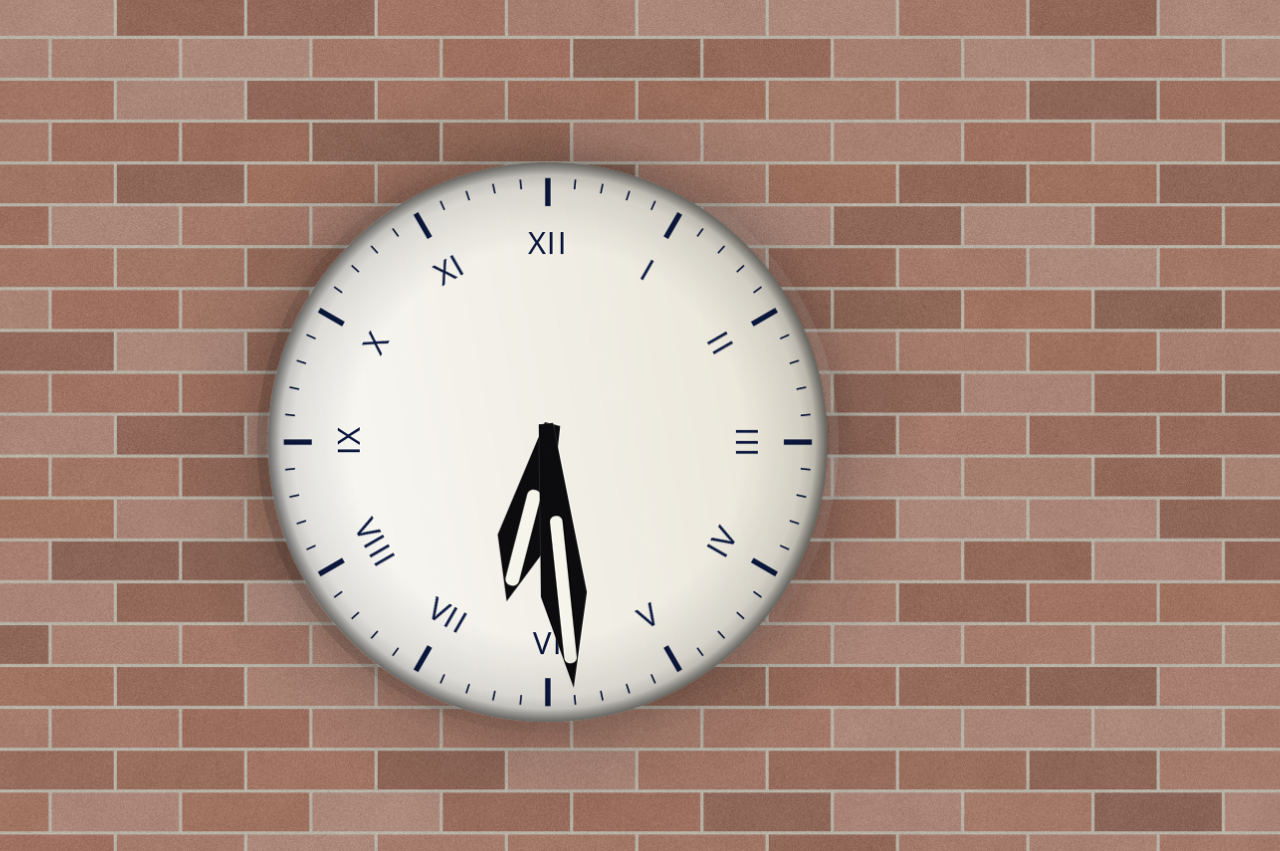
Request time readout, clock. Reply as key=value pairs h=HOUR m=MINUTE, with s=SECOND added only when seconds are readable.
h=6 m=29
